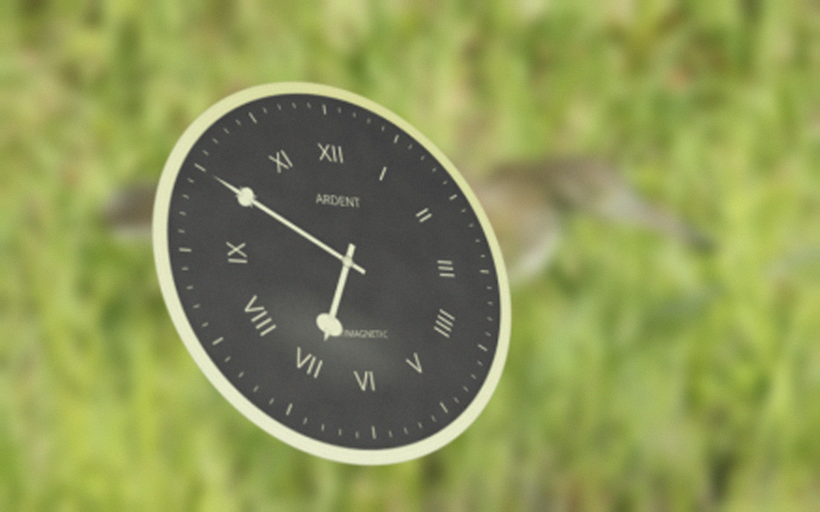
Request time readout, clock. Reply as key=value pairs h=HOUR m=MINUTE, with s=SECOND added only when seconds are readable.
h=6 m=50
